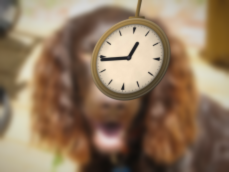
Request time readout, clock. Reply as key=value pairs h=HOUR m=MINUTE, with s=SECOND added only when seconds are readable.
h=12 m=44
